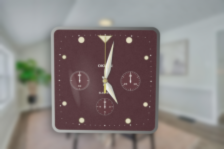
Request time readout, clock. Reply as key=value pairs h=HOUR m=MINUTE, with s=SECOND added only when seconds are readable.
h=5 m=2
